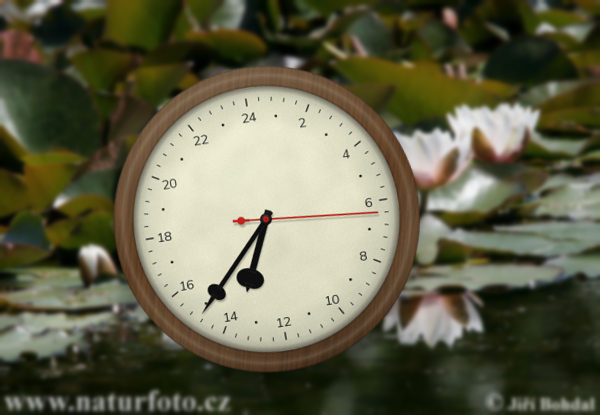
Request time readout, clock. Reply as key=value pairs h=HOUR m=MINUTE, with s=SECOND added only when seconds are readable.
h=13 m=37 s=16
